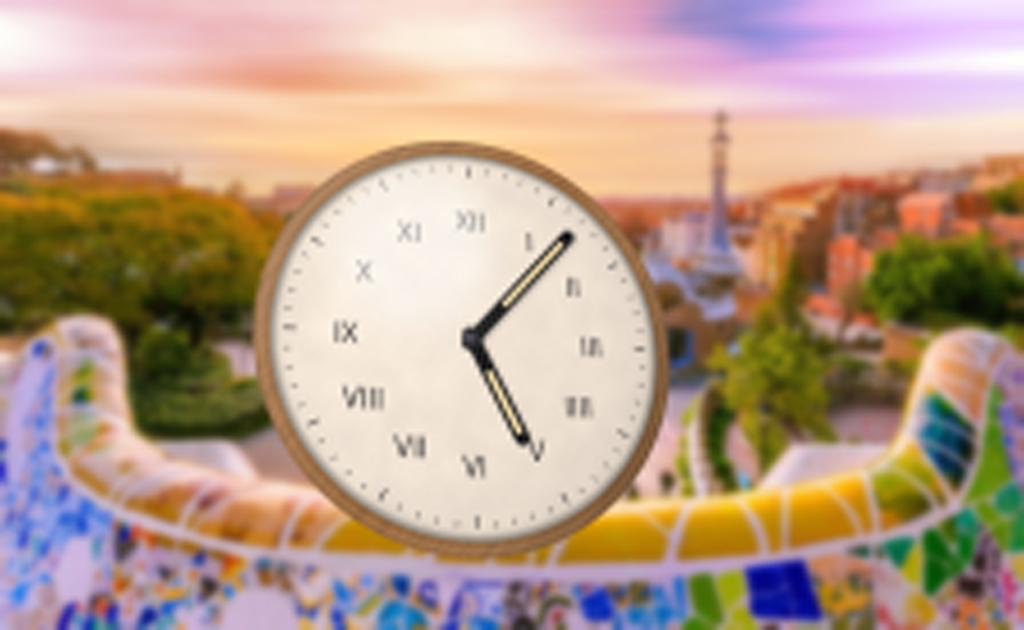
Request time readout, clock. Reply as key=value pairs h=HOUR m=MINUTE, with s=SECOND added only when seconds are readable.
h=5 m=7
